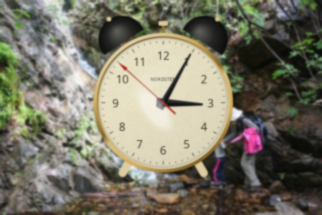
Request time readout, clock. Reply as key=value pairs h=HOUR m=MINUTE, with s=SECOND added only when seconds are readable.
h=3 m=4 s=52
